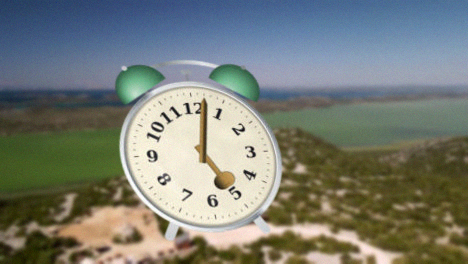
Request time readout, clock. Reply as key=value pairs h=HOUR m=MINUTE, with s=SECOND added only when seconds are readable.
h=5 m=2
